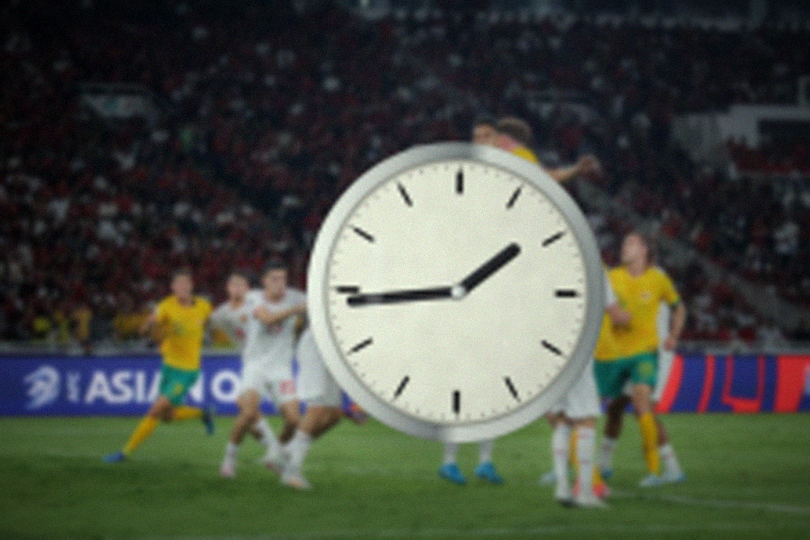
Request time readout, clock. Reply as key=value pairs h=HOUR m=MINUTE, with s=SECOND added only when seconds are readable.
h=1 m=44
